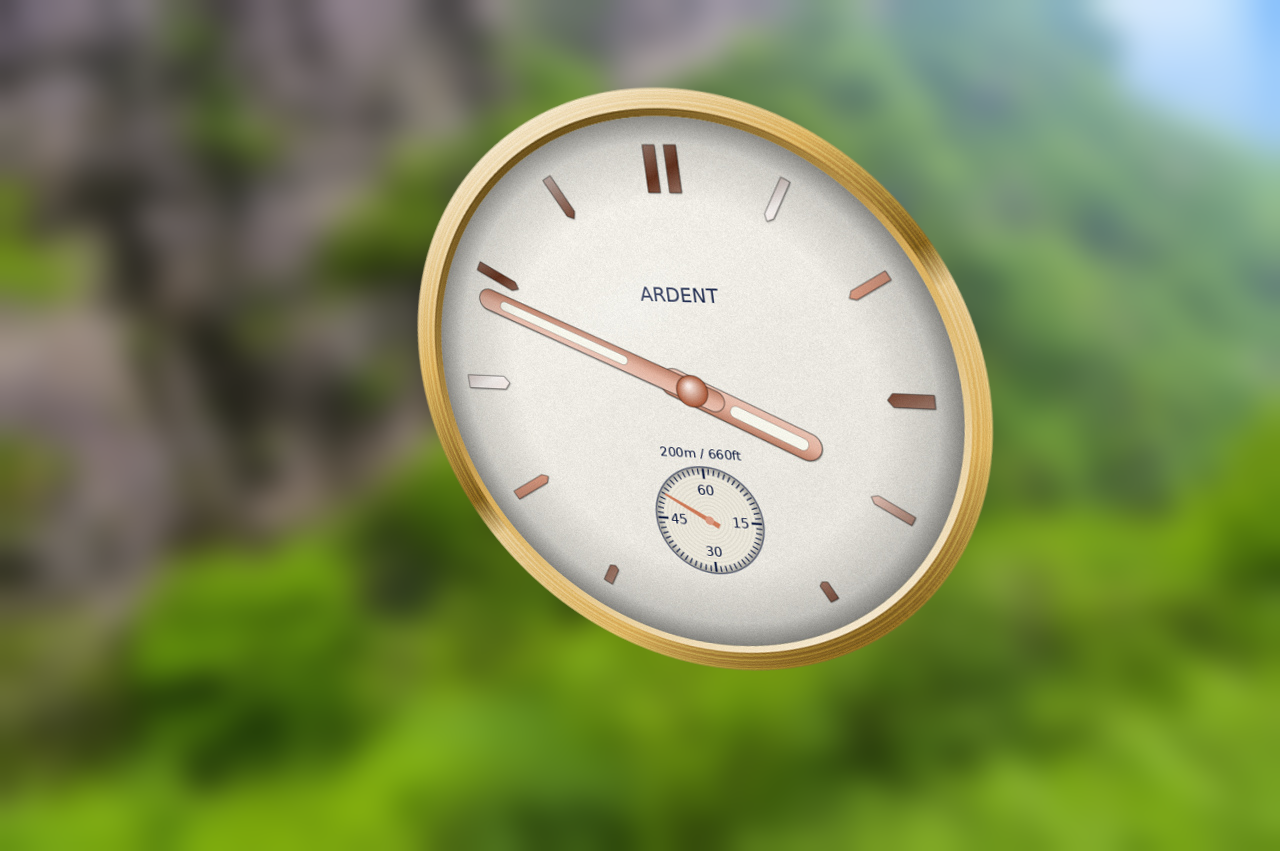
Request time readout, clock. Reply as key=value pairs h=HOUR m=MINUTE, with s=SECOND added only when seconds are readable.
h=3 m=48 s=50
